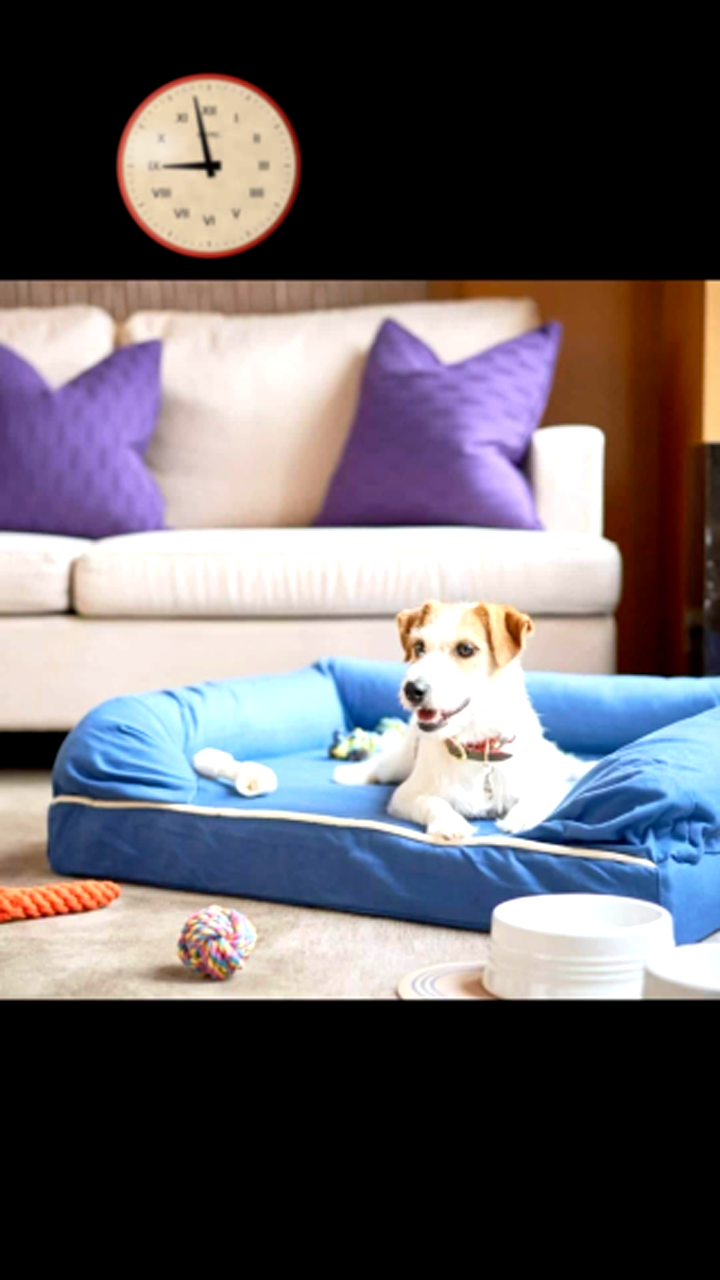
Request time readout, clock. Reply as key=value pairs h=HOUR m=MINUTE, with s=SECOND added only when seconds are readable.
h=8 m=58
